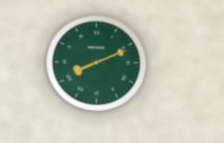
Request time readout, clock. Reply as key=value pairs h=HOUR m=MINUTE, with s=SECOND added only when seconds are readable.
h=8 m=11
